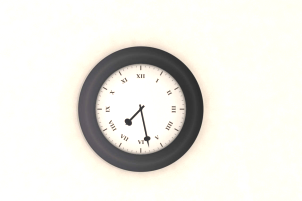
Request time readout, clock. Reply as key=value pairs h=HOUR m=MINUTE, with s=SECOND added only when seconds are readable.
h=7 m=28
